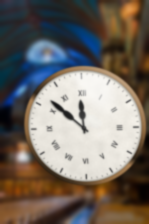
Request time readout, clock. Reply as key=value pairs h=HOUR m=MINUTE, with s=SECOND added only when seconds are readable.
h=11 m=52
